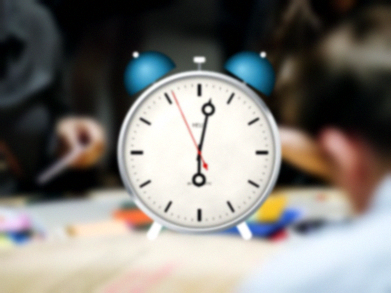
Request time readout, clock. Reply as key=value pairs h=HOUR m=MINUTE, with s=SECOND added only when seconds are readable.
h=6 m=1 s=56
